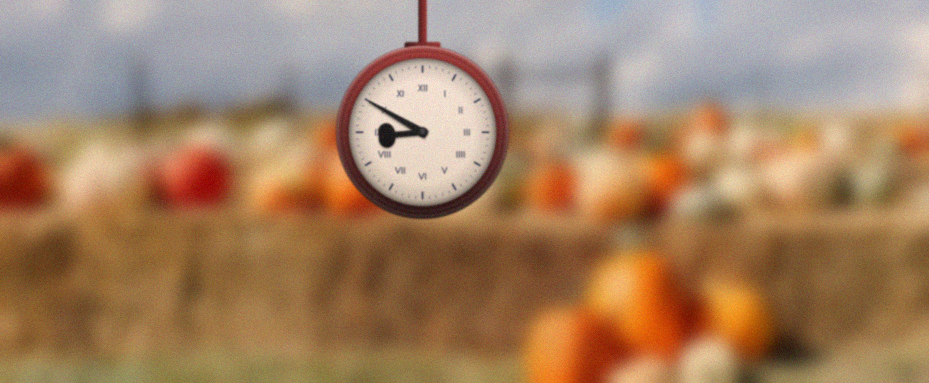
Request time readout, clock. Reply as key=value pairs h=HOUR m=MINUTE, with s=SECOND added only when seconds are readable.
h=8 m=50
